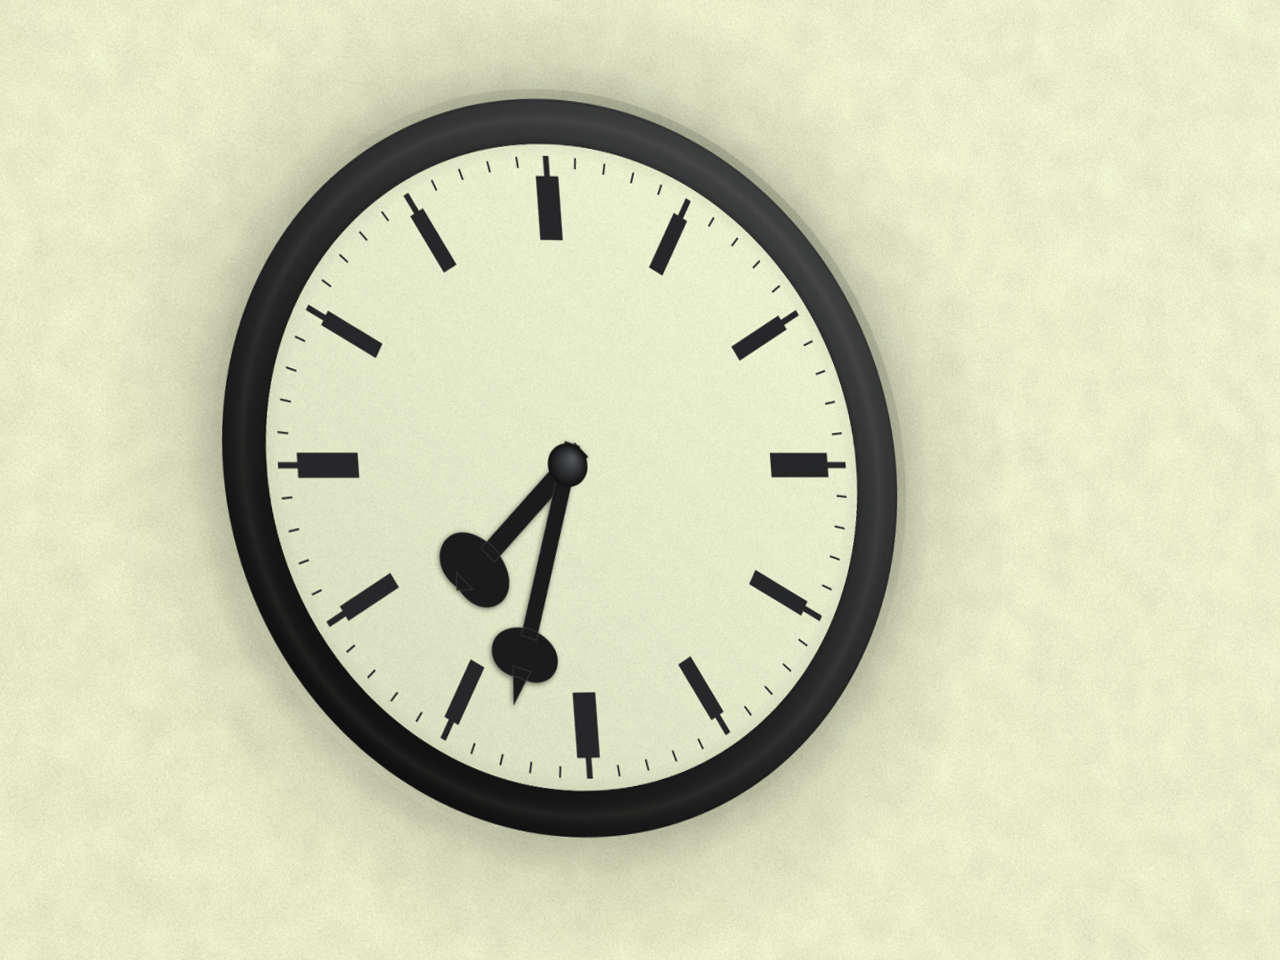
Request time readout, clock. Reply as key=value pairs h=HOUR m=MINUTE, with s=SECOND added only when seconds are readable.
h=7 m=33
